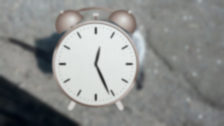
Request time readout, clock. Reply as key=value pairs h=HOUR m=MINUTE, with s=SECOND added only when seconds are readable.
h=12 m=26
